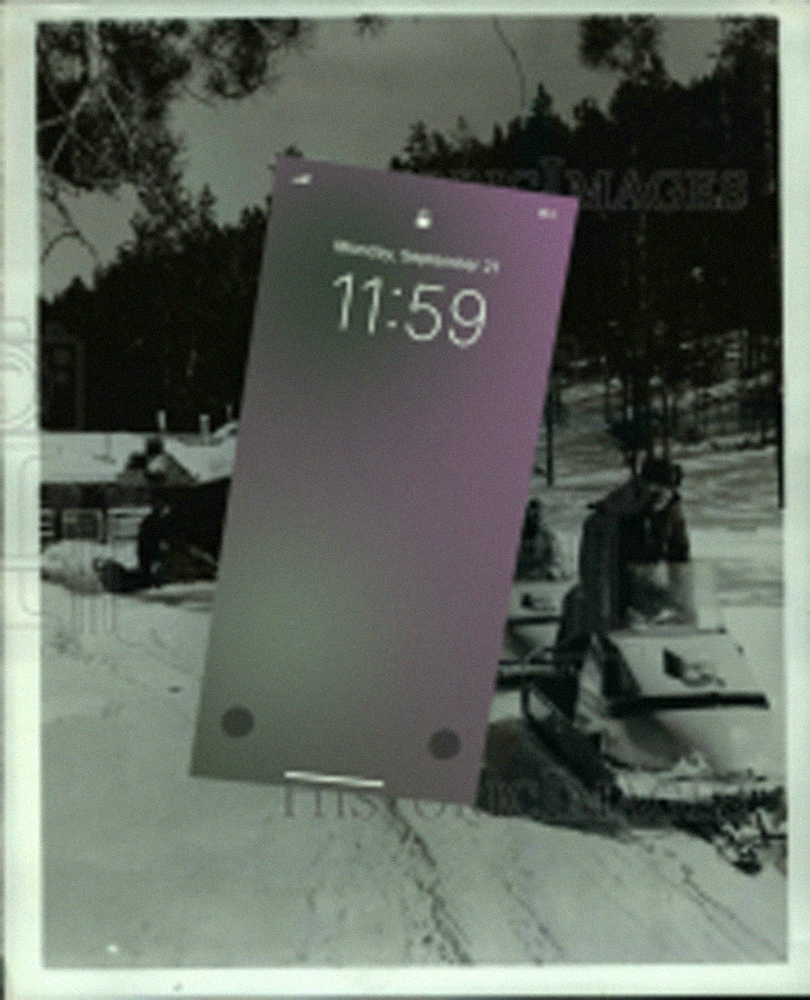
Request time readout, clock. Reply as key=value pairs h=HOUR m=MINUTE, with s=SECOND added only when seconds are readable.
h=11 m=59
